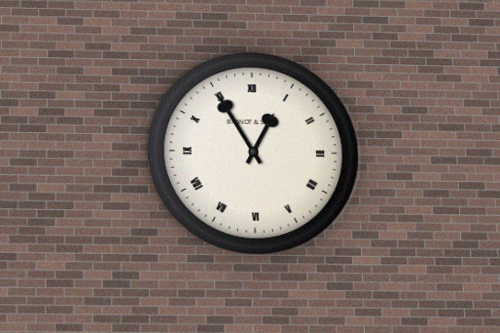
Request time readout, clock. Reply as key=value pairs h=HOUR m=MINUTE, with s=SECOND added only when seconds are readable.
h=12 m=55
